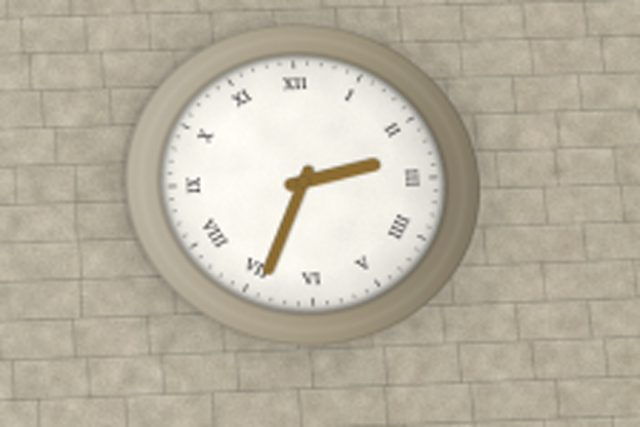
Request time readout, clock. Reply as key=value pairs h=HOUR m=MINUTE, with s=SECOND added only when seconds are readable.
h=2 m=34
